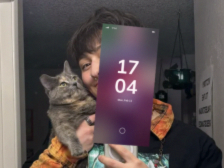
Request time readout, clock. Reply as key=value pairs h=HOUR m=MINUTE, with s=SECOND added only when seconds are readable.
h=17 m=4
